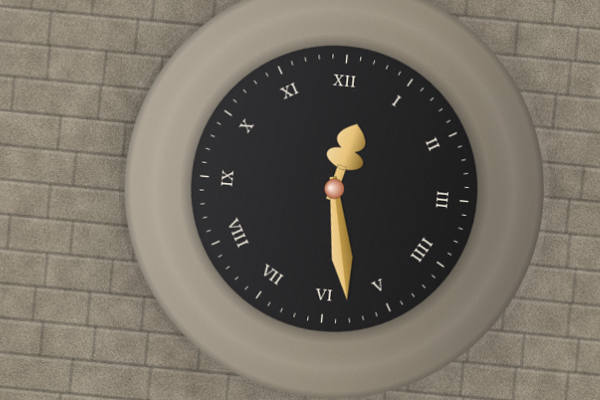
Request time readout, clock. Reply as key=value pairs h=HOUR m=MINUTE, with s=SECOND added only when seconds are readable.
h=12 m=28
